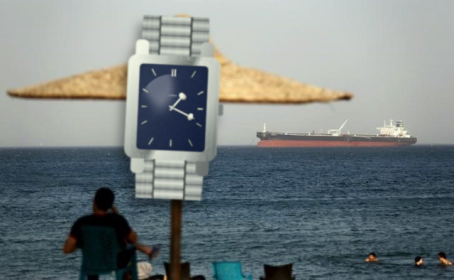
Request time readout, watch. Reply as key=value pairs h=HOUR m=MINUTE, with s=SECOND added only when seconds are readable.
h=1 m=19
